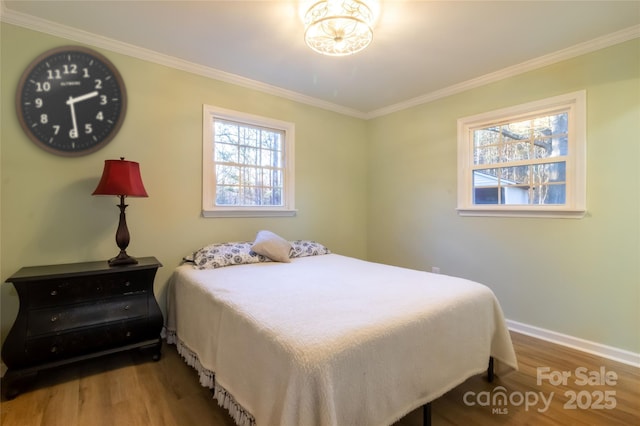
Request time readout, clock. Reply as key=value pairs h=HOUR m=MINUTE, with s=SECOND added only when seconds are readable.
h=2 m=29
